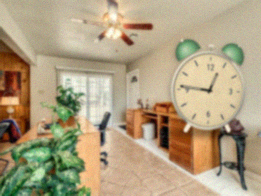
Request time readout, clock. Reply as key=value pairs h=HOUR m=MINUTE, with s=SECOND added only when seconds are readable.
h=12 m=46
